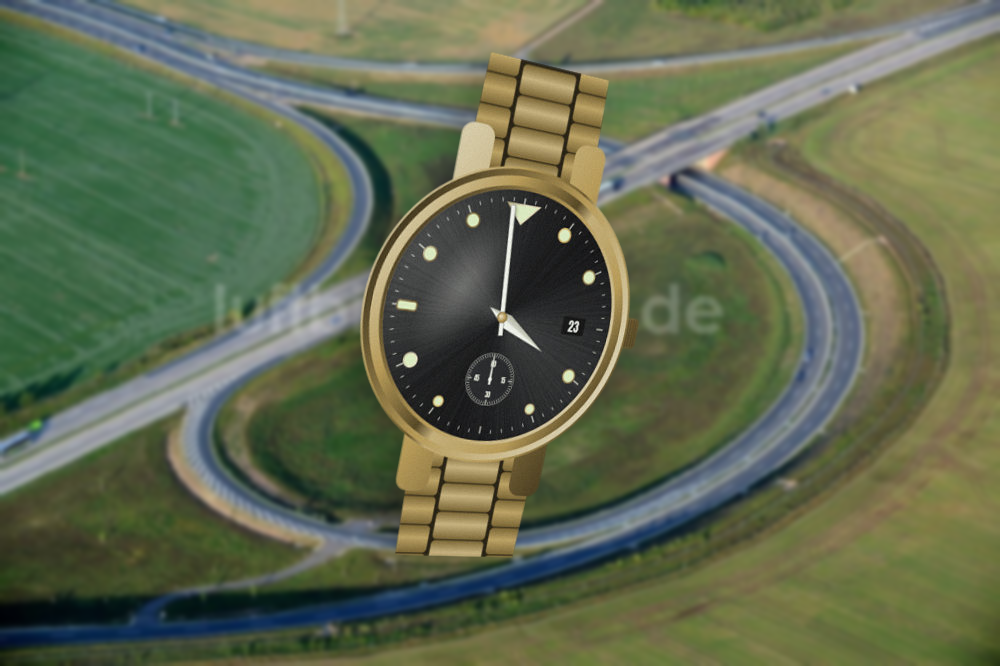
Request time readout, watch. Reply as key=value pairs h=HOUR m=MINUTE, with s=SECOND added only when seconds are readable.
h=3 m=59
